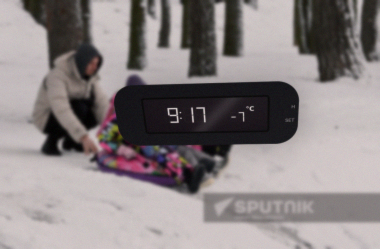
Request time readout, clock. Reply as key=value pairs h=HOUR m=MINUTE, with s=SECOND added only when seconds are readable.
h=9 m=17
